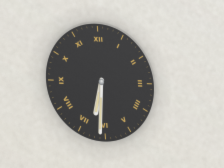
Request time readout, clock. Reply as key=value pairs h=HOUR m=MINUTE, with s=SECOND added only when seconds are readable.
h=6 m=31
